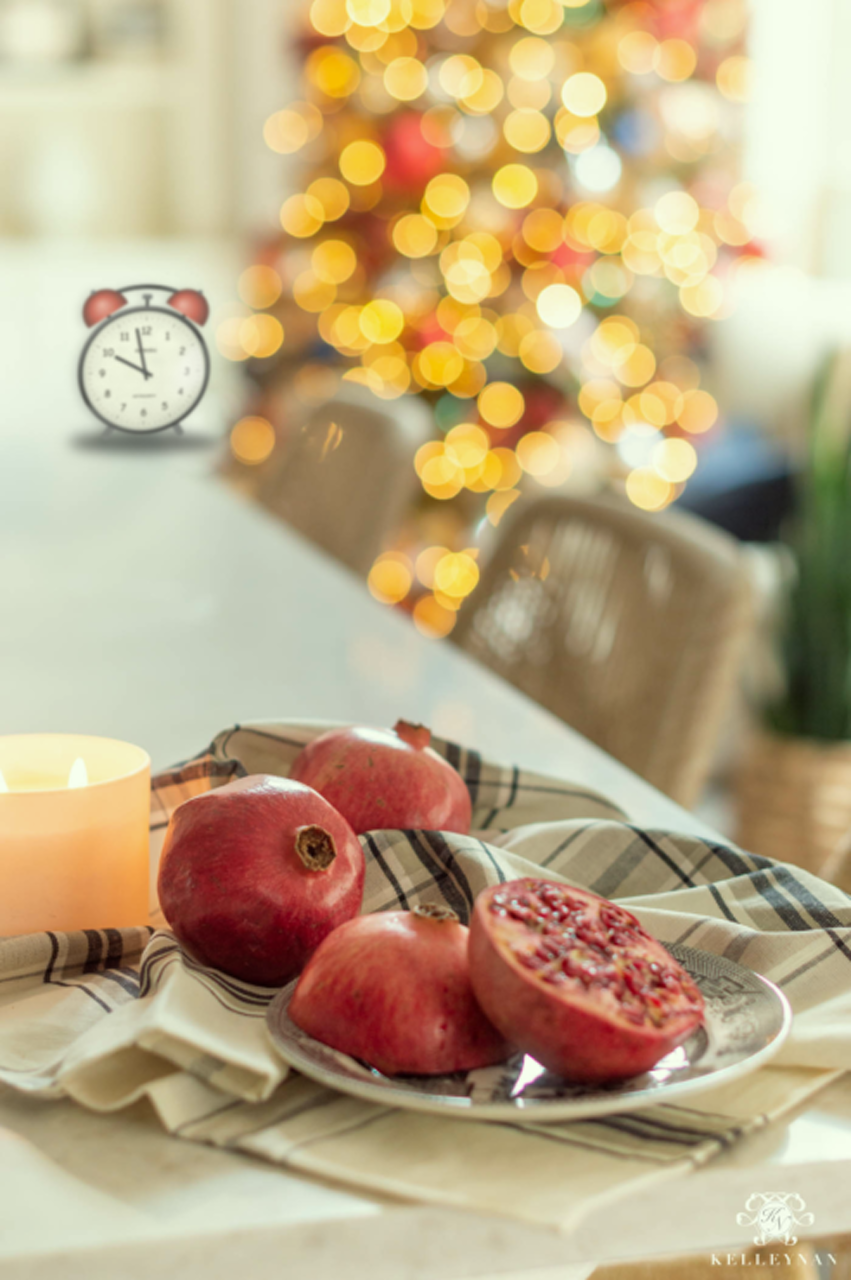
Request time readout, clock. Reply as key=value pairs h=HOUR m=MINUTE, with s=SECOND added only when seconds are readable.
h=9 m=58
